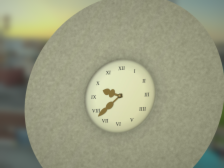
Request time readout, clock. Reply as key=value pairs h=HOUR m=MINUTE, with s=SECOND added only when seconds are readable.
h=9 m=38
